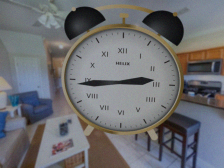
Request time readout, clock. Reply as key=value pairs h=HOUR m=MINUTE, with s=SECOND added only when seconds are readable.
h=2 m=44
